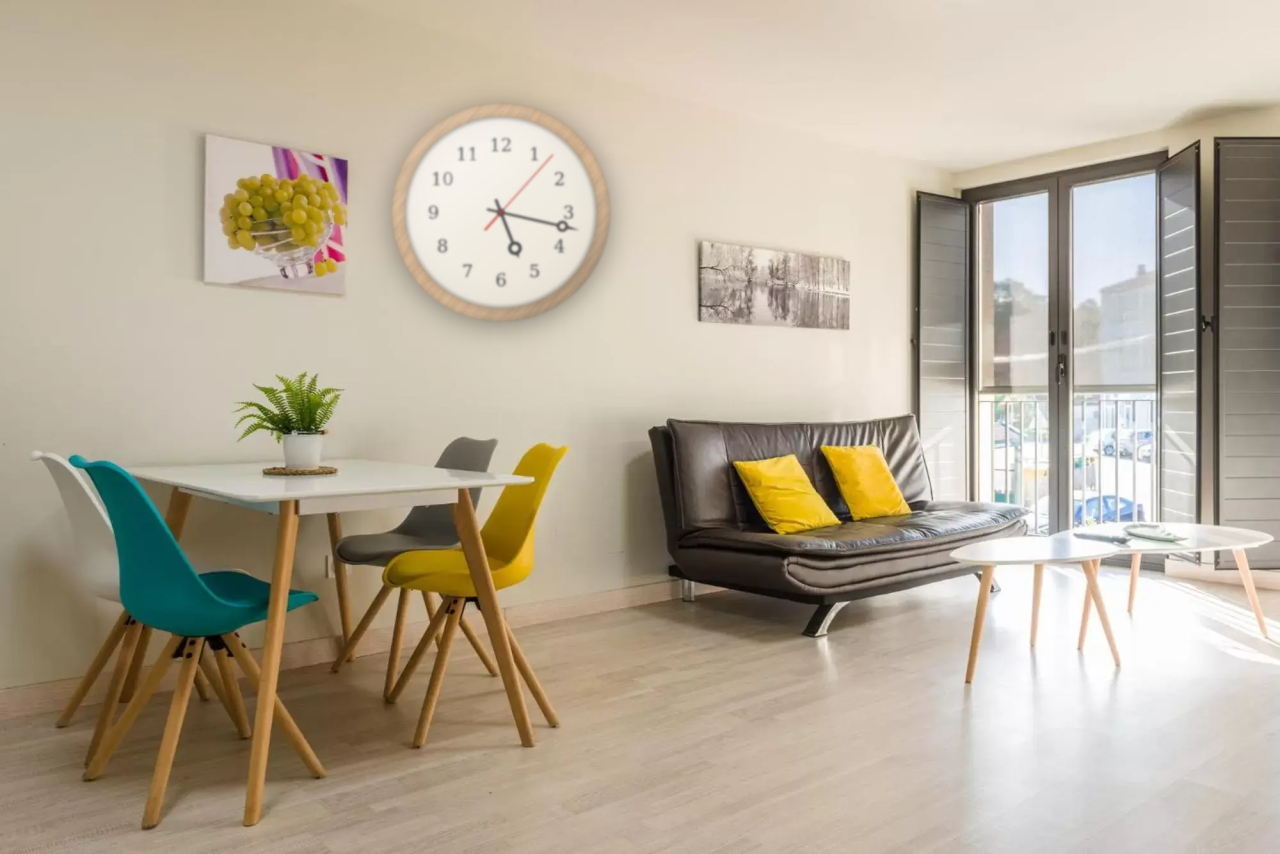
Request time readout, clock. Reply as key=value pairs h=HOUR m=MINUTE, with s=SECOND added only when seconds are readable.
h=5 m=17 s=7
